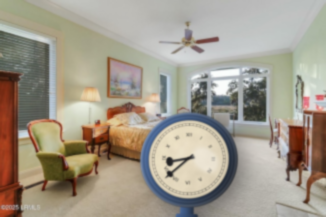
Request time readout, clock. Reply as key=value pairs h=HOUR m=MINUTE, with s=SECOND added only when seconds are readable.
h=8 m=38
